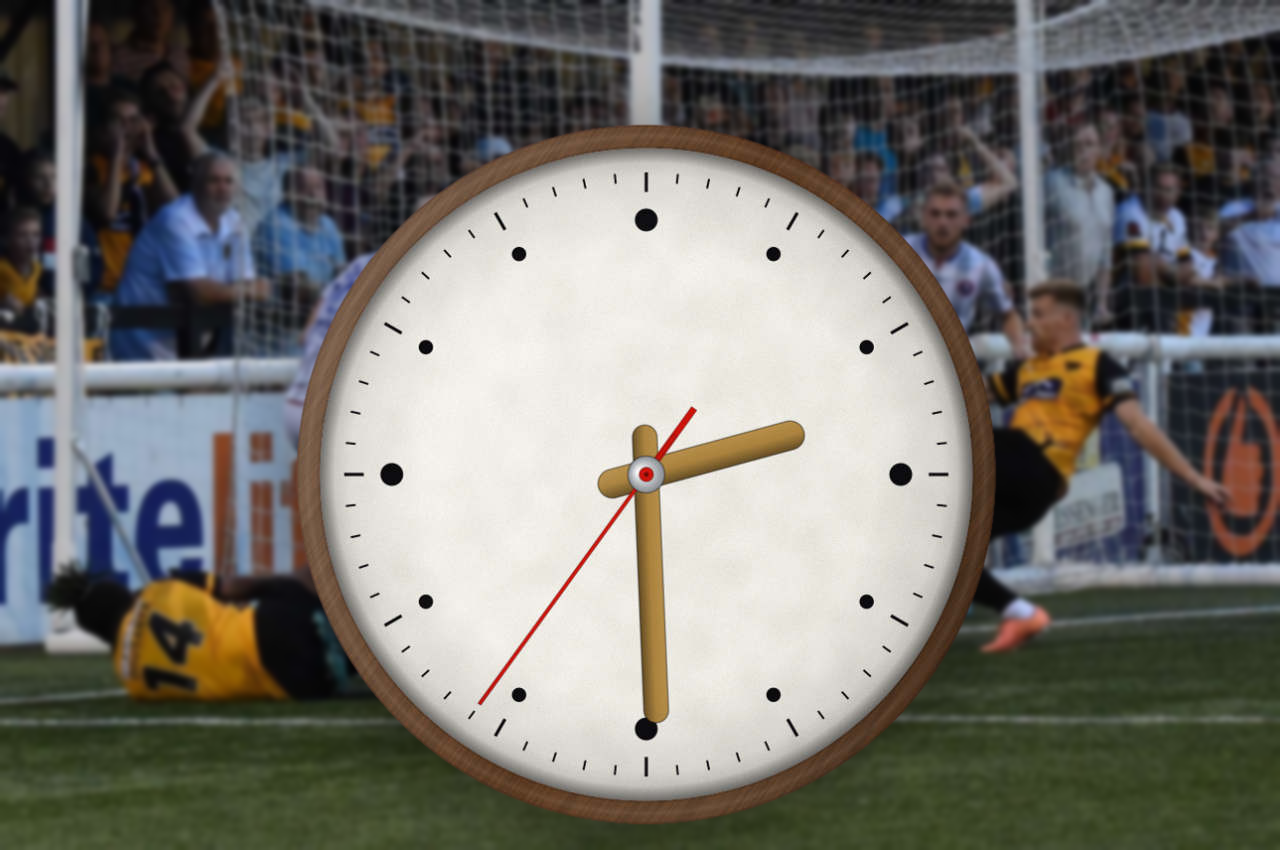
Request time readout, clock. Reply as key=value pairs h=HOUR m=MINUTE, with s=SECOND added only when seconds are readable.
h=2 m=29 s=36
